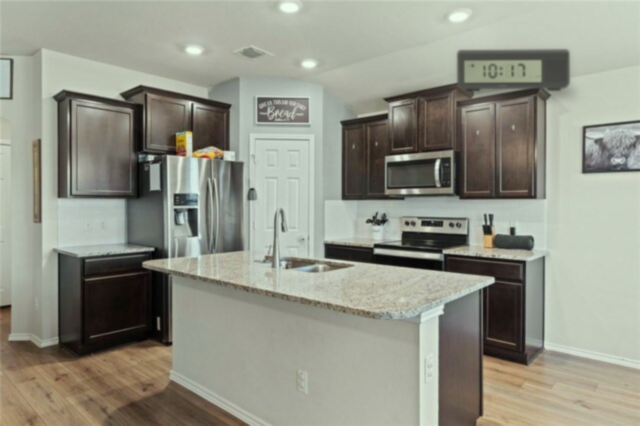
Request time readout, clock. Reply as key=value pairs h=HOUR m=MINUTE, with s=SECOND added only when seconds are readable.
h=10 m=17
